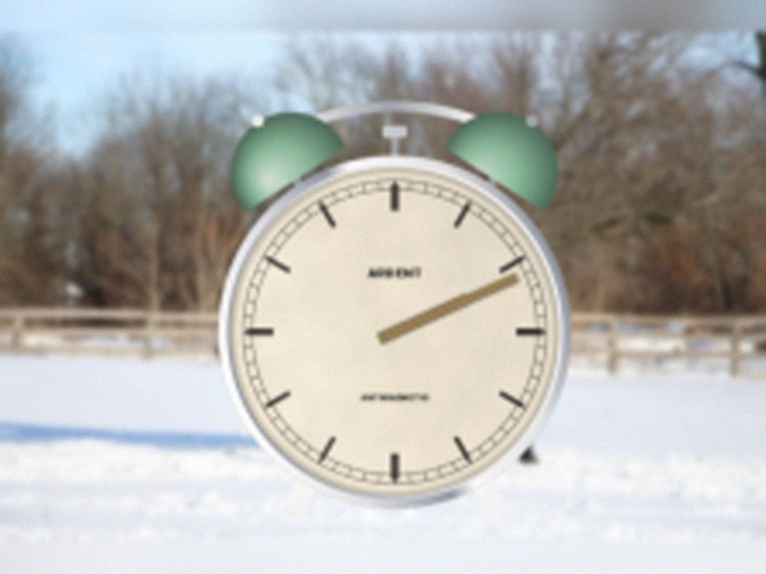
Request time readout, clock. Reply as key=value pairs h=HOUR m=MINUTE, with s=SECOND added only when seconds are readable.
h=2 m=11
